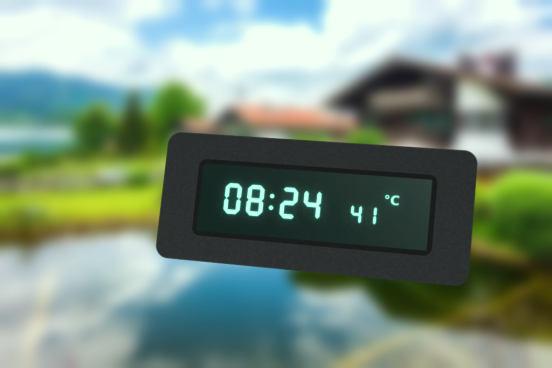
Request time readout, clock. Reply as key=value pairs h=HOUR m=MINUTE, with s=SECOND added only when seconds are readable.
h=8 m=24
